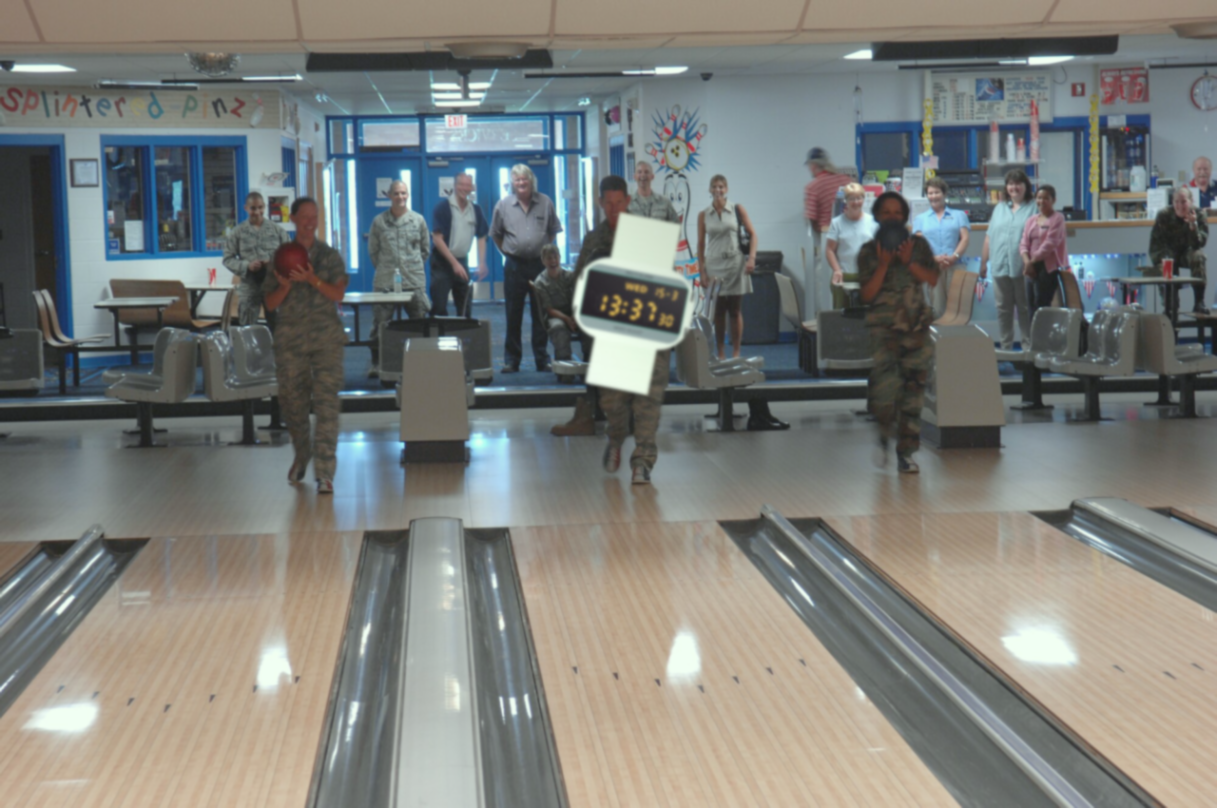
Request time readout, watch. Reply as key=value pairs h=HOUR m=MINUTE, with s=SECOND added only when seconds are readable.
h=13 m=37
